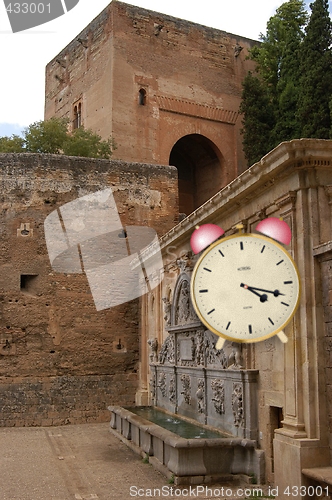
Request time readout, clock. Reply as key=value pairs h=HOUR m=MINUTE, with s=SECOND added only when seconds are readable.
h=4 m=18
